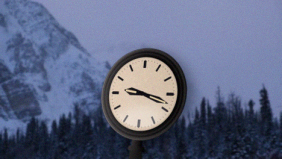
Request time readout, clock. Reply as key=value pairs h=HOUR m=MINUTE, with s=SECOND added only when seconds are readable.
h=9 m=18
